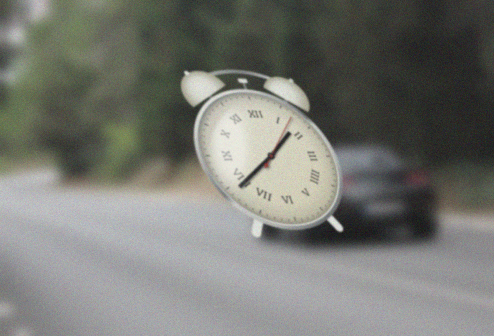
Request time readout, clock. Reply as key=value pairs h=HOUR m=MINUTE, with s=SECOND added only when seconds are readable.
h=1 m=39 s=7
